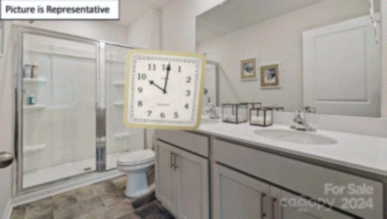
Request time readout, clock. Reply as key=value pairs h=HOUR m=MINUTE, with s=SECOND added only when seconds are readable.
h=10 m=1
